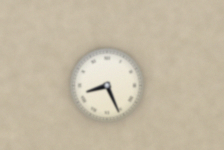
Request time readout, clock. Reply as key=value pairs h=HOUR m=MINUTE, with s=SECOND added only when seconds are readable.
h=8 m=26
